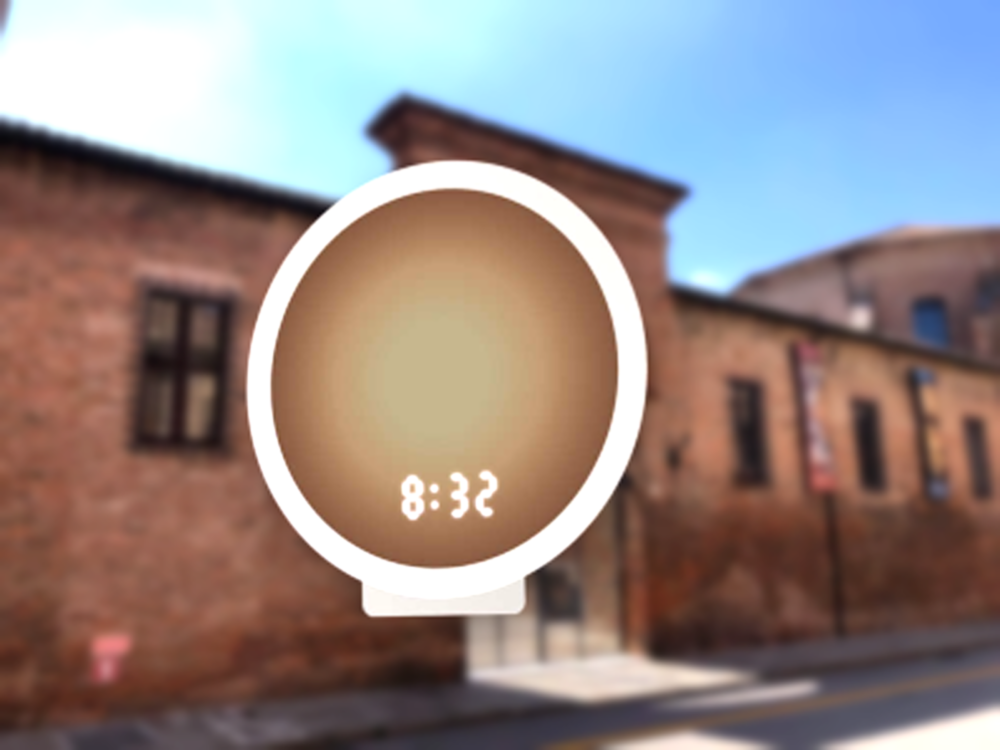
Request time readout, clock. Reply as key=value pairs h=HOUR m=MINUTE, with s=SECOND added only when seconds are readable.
h=8 m=32
